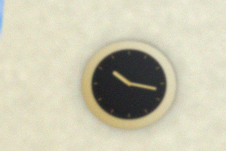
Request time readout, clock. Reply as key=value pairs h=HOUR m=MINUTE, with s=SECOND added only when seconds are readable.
h=10 m=17
